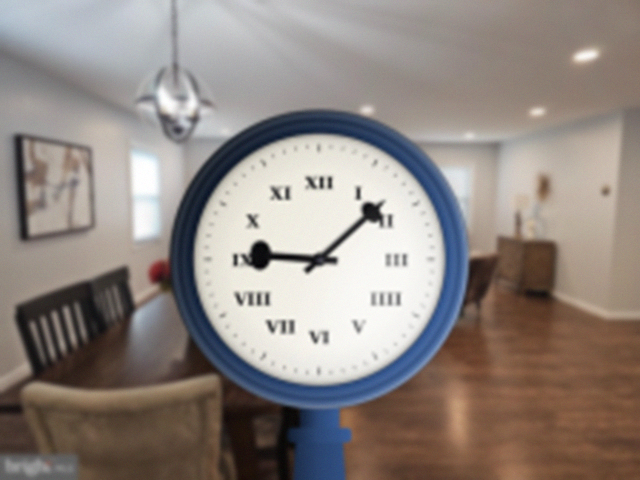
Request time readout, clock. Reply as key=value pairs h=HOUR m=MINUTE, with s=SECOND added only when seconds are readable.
h=9 m=8
